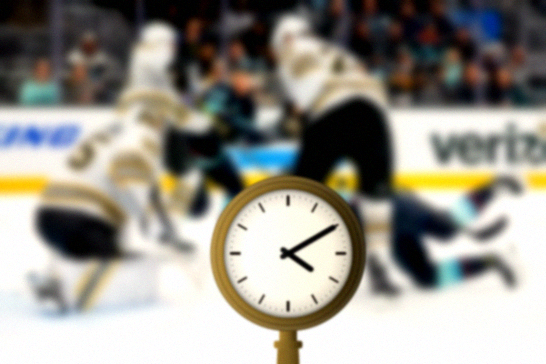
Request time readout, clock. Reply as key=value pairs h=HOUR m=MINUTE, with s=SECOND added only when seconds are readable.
h=4 m=10
